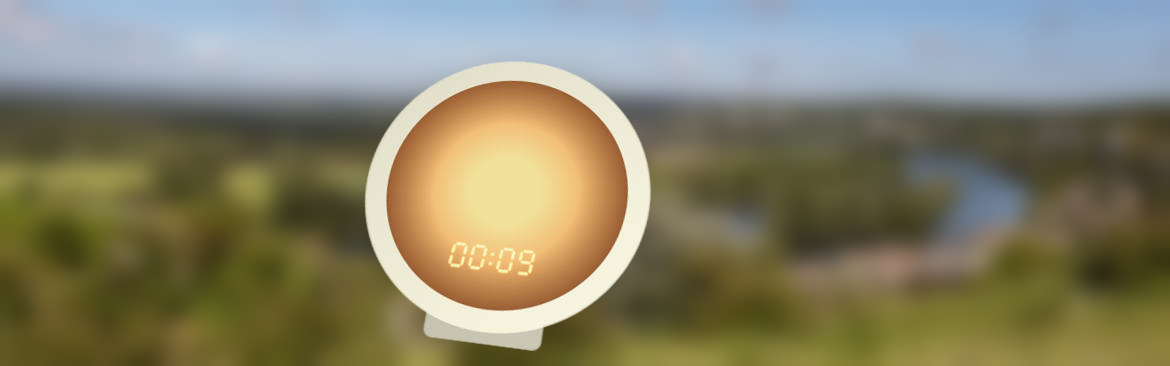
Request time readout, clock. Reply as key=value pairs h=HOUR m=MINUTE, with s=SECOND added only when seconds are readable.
h=0 m=9
